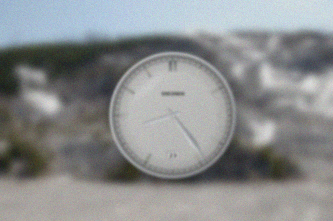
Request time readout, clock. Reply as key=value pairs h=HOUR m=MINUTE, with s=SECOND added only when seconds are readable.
h=8 m=24
